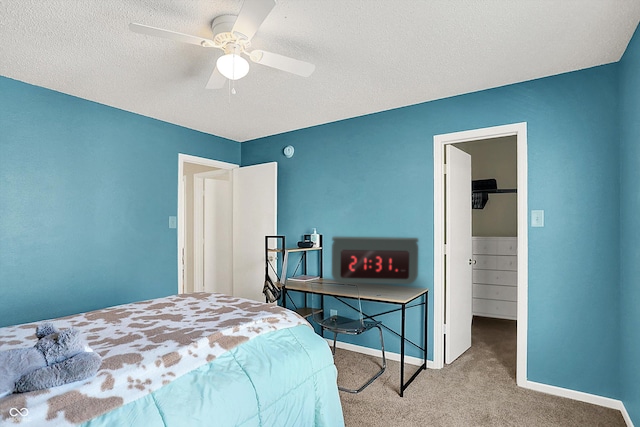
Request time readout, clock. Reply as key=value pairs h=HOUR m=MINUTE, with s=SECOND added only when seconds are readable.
h=21 m=31
